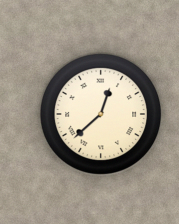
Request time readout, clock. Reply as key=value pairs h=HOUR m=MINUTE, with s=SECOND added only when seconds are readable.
h=12 m=38
